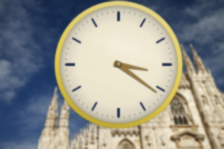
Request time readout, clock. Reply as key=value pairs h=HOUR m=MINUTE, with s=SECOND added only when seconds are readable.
h=3 m=21
